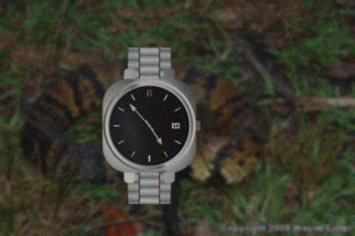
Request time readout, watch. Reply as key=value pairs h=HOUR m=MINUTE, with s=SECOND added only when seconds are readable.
h=4 m=53
